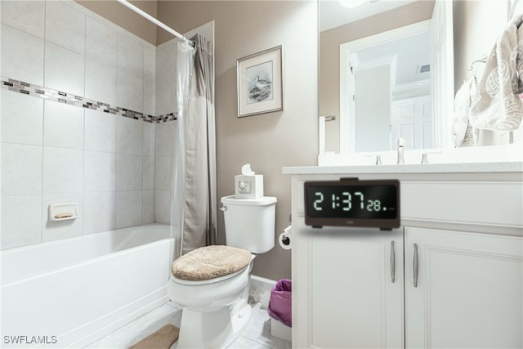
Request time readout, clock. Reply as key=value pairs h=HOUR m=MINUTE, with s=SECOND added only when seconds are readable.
h=21 m=37 s=28
